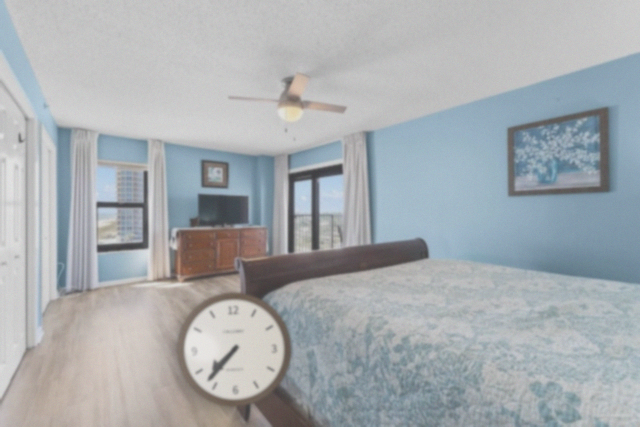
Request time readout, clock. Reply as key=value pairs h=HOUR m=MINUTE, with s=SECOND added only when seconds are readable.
h=7 m=37
